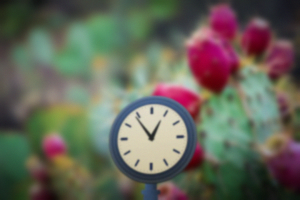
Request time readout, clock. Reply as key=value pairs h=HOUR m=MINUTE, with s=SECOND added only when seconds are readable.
h=12 m=54
